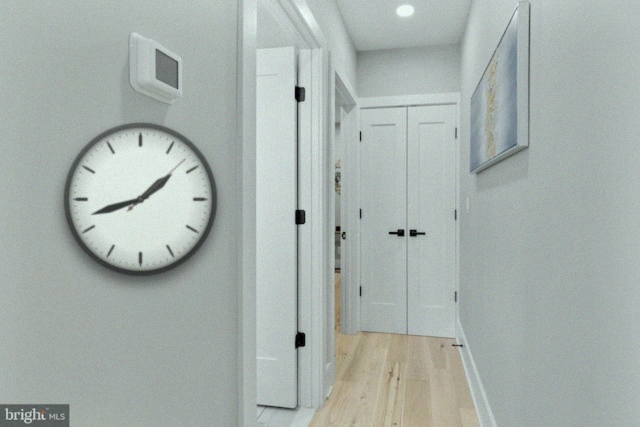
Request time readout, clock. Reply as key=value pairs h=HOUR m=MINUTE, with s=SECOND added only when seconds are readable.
h=1 m=42 s=8
